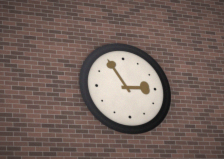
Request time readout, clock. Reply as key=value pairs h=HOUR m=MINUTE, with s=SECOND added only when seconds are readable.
h=2 m=55
